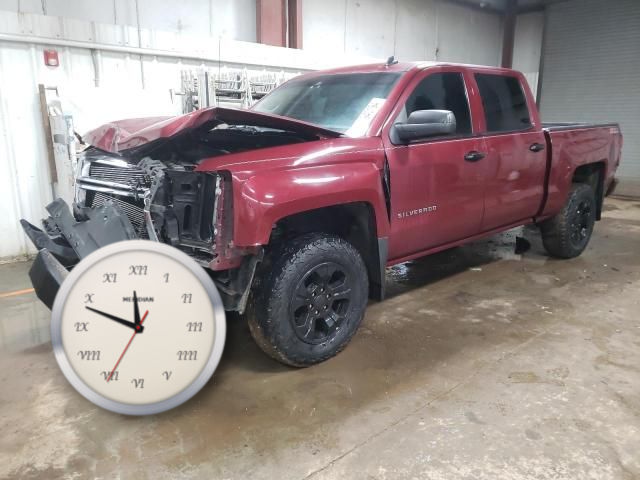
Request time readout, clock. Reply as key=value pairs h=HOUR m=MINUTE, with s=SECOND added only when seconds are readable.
h=11 m=48 s=35
